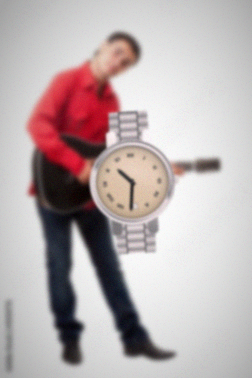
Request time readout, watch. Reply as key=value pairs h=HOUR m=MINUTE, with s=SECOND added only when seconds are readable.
h=10 m=31
